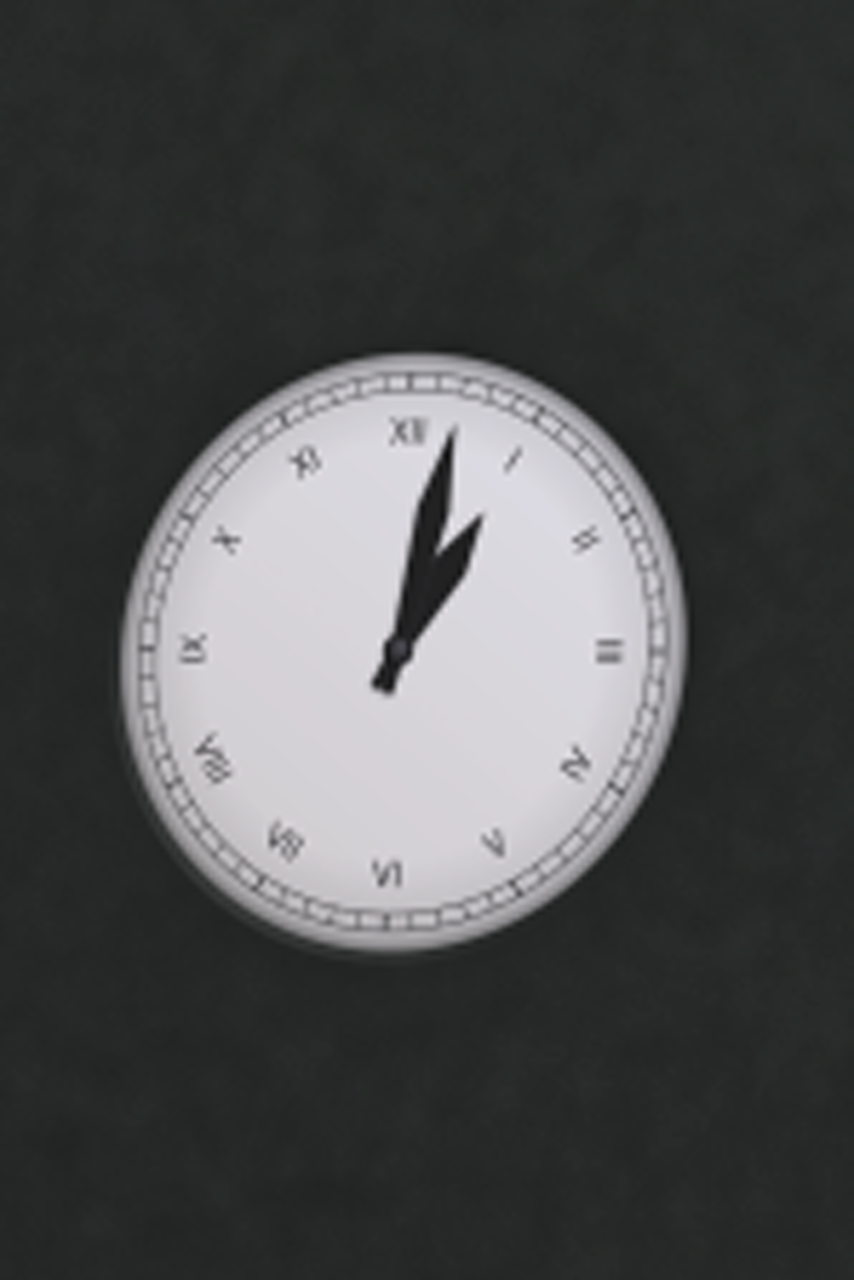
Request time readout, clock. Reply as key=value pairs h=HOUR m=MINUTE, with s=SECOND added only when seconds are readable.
h=1 m=2
